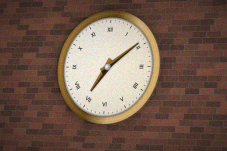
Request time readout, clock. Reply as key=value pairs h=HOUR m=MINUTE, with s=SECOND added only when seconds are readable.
h=7 m=9
